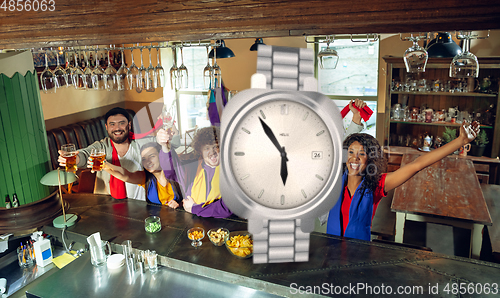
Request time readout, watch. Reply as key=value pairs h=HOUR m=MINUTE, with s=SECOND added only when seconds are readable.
h=5 m=54
